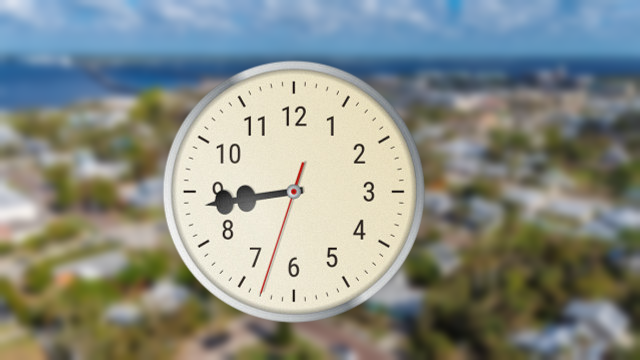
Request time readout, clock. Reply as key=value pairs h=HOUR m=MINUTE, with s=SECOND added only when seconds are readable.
h=8 m=43 s=33
